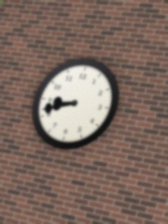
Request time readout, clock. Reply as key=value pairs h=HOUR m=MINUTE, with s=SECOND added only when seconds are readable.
h=8 m=42
